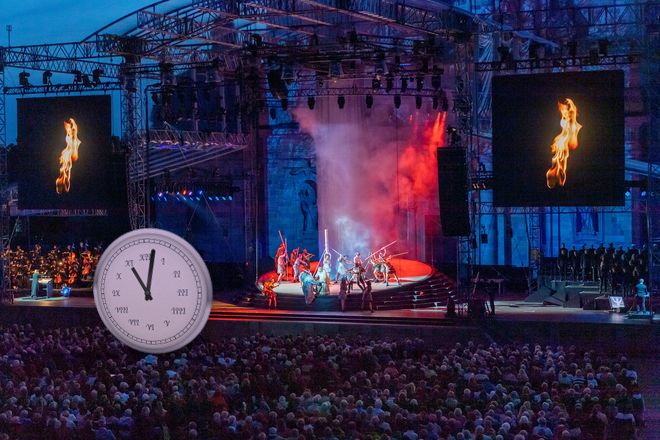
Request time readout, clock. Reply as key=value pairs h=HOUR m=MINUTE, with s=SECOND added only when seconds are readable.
h=11 m=2
